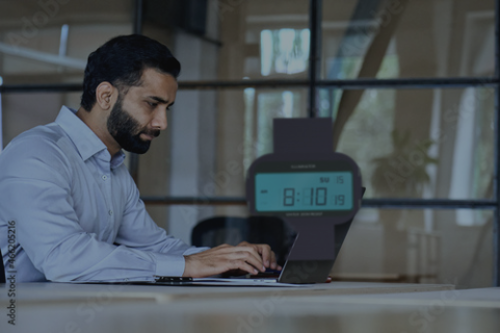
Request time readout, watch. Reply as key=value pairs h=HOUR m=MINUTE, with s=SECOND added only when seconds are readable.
h=8 m=10
